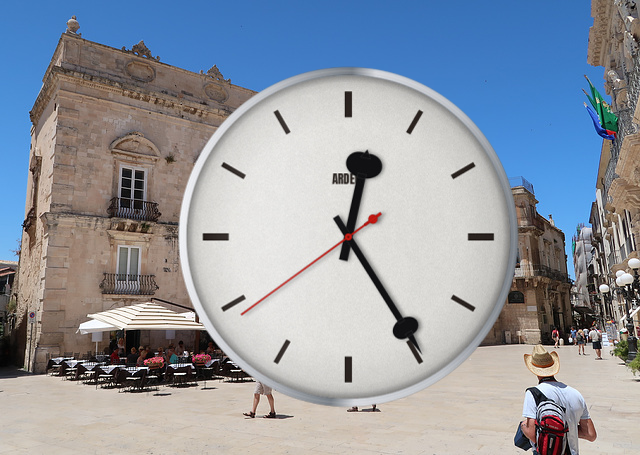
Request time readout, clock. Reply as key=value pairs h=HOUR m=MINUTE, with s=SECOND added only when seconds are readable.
h=12 m=24 s=39
